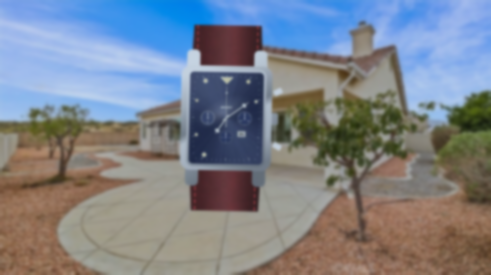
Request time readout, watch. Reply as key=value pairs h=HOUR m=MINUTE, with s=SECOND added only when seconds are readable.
h=7 m=9
